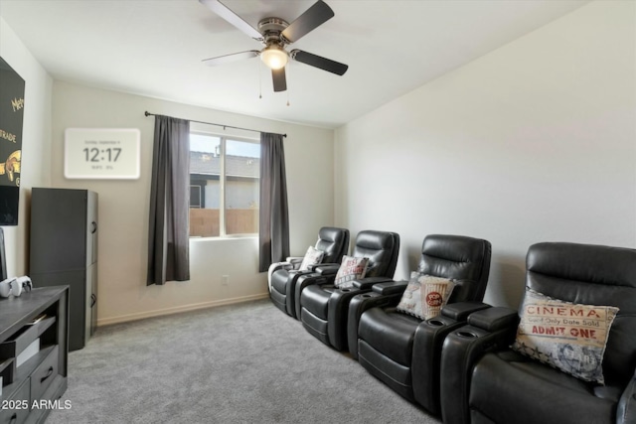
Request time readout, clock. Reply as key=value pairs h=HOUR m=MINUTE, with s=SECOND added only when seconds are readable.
h=12 m=17
